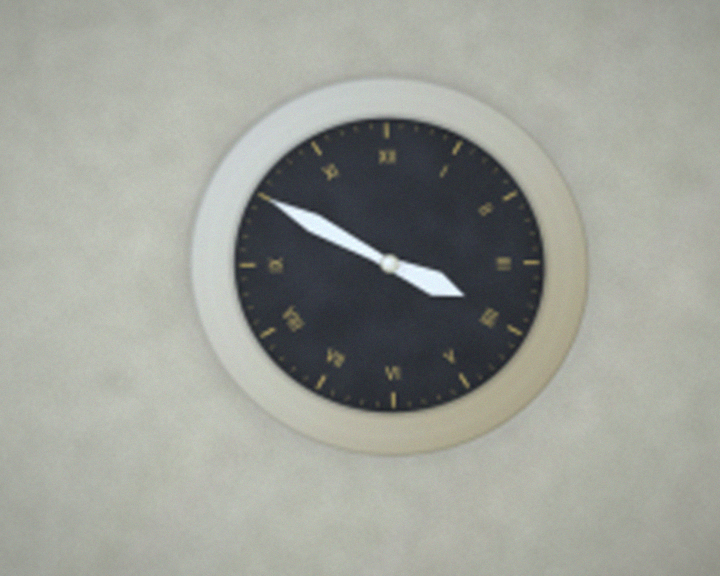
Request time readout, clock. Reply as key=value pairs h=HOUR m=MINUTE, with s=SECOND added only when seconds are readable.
h=3 m=50
